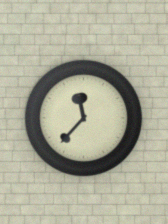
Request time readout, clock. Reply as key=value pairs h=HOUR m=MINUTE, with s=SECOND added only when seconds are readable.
h=11 m=37
